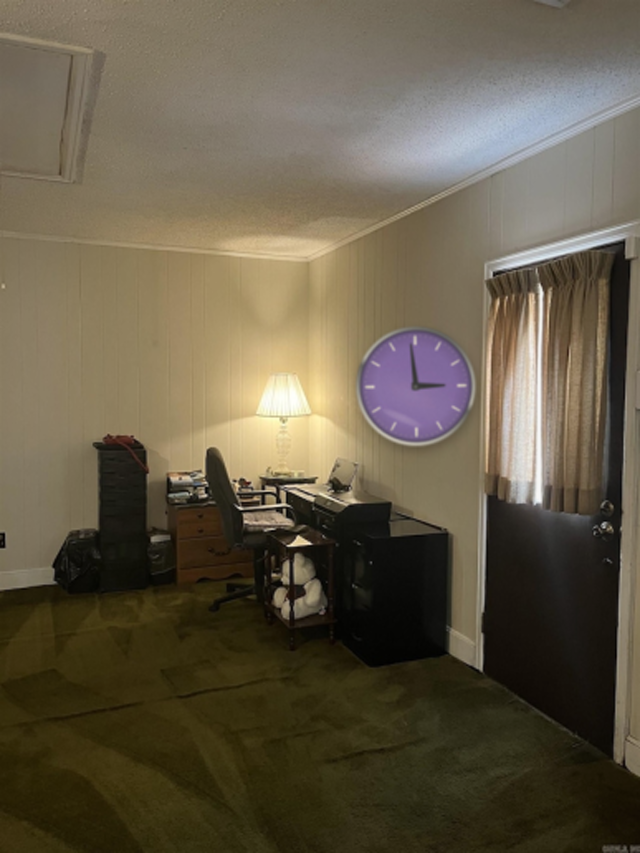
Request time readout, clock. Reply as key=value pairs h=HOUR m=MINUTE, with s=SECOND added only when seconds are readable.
h=2 m=59
